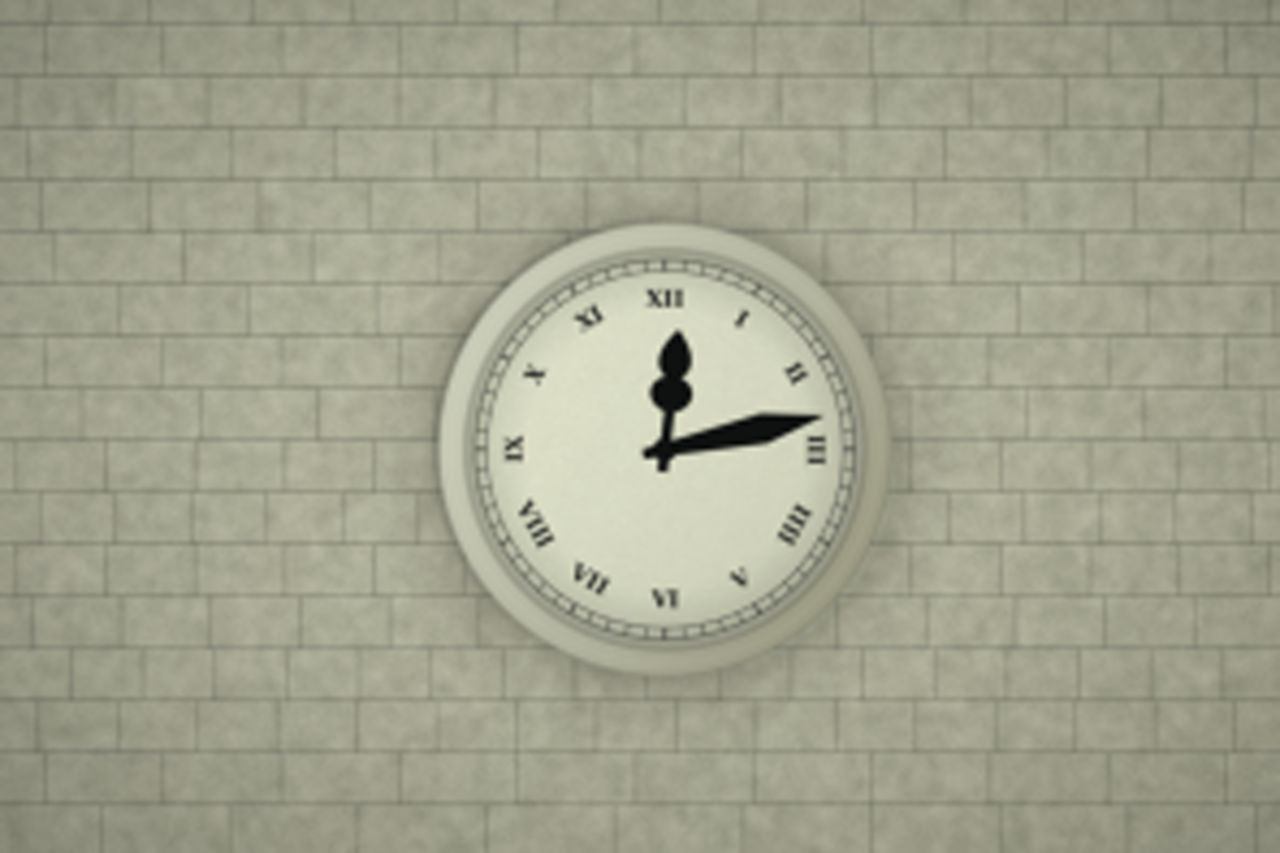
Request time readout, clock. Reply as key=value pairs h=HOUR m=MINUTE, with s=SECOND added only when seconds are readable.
h=12 m=13
